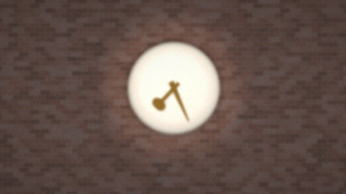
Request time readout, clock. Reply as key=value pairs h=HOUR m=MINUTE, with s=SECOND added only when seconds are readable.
h=7 m=26
